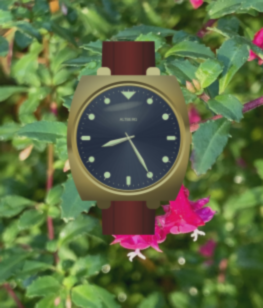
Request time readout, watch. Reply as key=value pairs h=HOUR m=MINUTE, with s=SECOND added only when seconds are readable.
h=8 m=25
